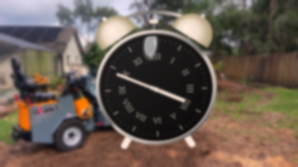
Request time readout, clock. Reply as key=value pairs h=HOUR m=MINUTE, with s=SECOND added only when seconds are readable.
h=3 m=49
